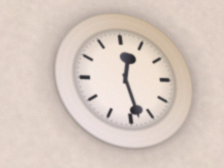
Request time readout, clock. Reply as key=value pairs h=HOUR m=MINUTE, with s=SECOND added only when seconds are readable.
h=12 m=28
